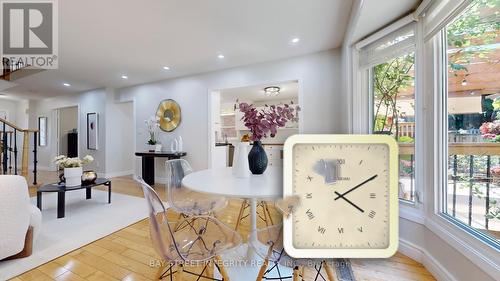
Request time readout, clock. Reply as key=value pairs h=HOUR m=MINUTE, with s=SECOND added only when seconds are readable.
h=4 m=10
